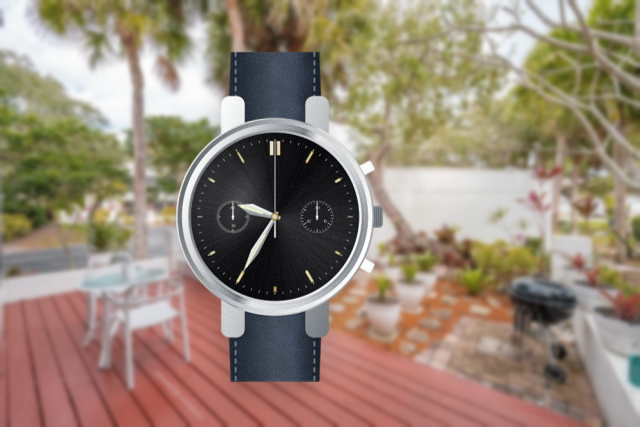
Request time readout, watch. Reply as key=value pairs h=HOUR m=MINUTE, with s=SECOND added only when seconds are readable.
h=9 m=35
